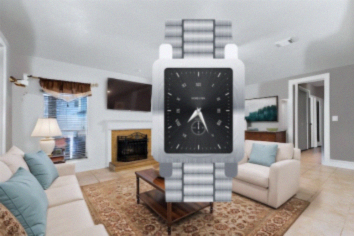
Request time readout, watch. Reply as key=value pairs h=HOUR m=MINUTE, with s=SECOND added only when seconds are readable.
h=7 m=26
